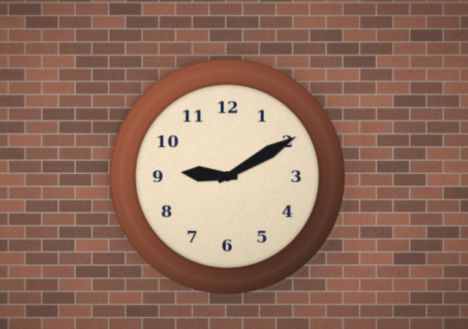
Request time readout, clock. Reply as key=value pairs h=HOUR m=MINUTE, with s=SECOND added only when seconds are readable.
h=9 m=10
